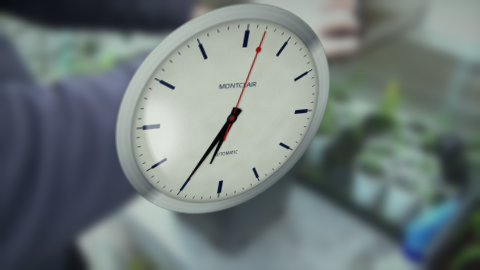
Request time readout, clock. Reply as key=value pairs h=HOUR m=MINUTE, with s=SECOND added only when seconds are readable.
h=6 m=35 s=2
